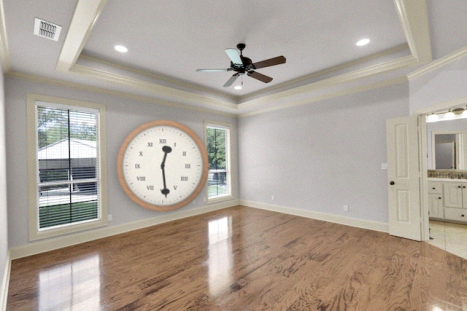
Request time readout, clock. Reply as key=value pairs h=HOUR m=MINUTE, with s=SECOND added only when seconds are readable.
h=12 m=29
